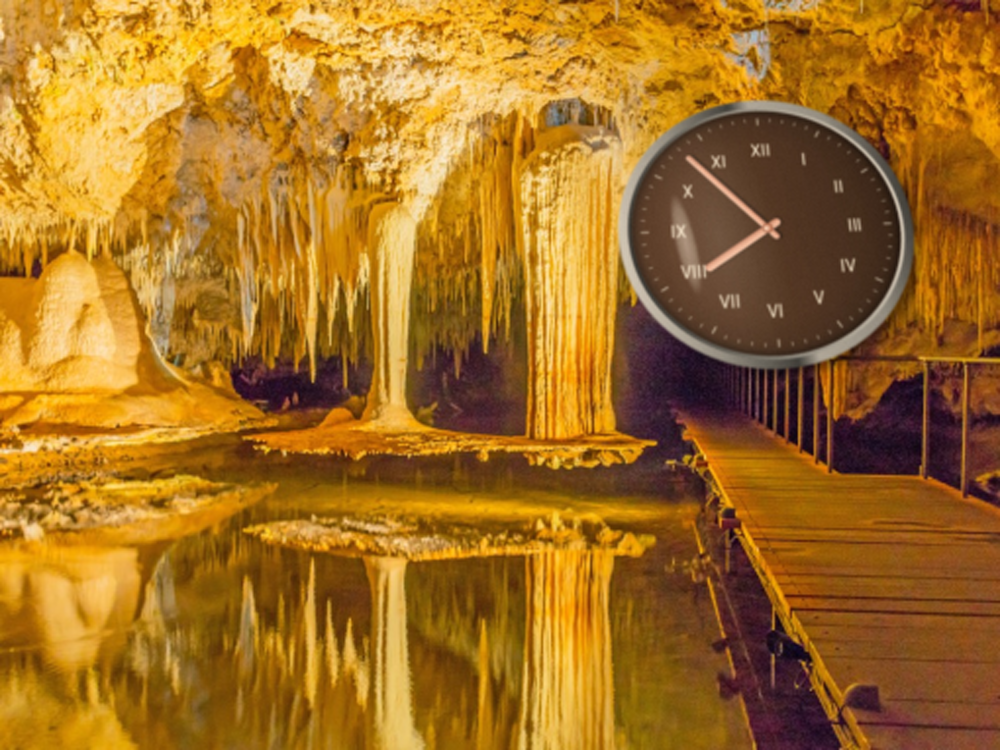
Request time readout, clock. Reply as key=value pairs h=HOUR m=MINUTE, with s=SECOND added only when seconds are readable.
h=7 m=53
